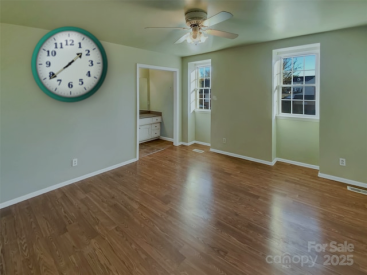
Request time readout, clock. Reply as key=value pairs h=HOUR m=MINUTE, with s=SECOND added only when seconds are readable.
h=1 m=39
